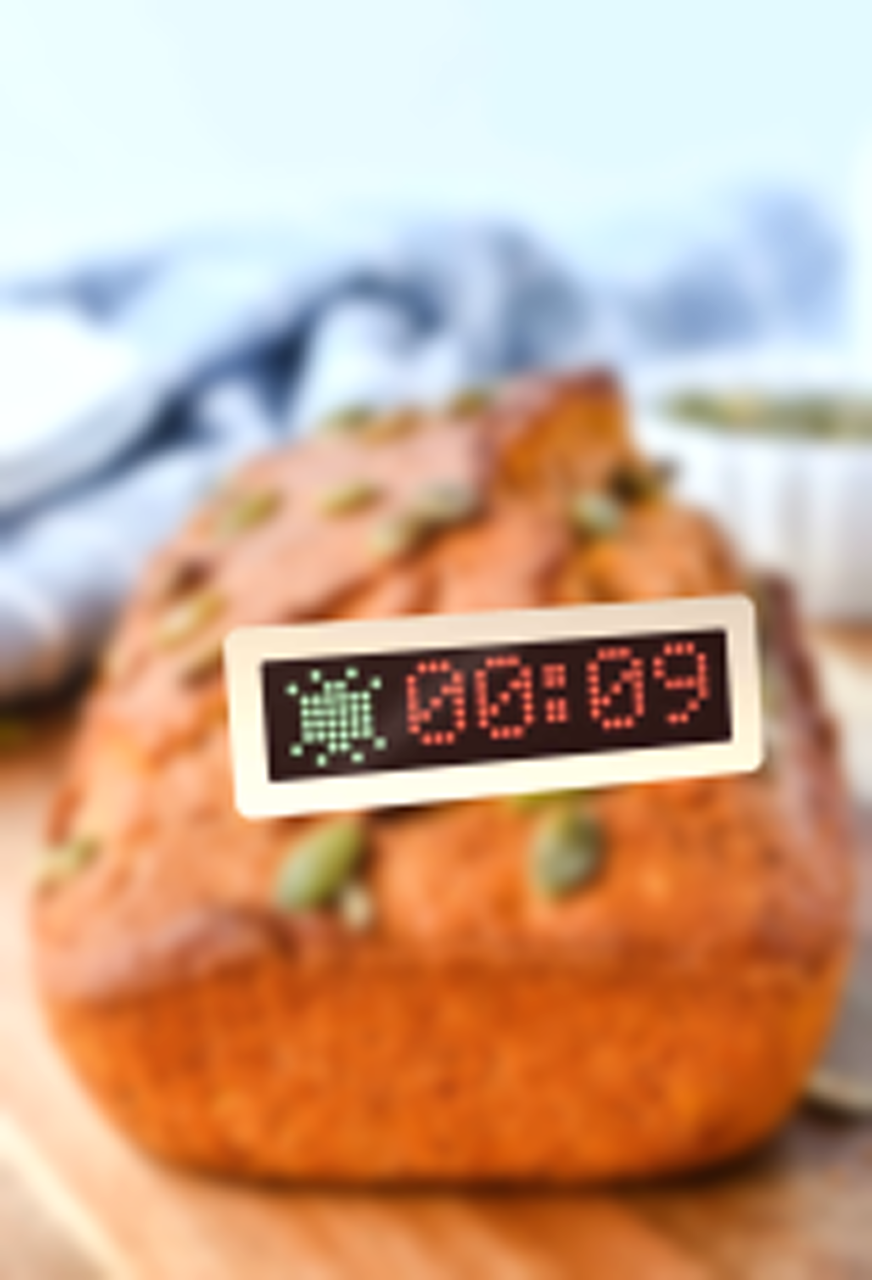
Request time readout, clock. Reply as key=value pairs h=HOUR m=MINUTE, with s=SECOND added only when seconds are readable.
h=0 m=9
